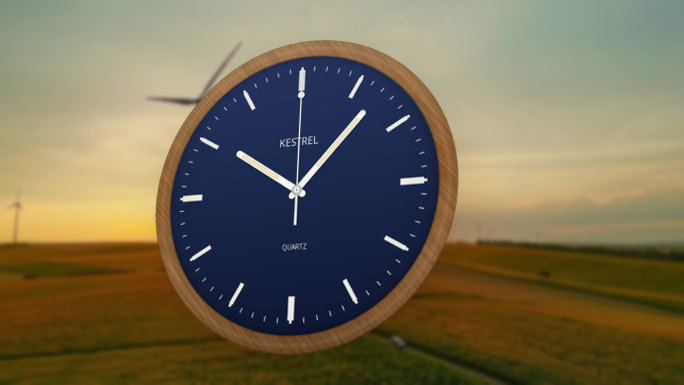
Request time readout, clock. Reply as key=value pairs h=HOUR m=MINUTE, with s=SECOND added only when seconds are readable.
h=10 m=7 s=0
